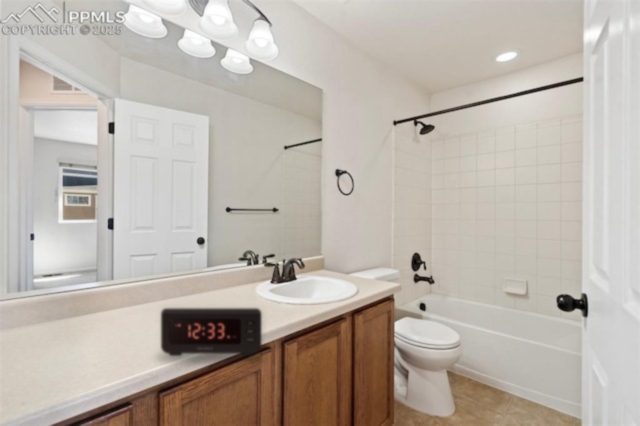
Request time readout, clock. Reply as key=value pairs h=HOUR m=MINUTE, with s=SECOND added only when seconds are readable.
h=12 m=33
